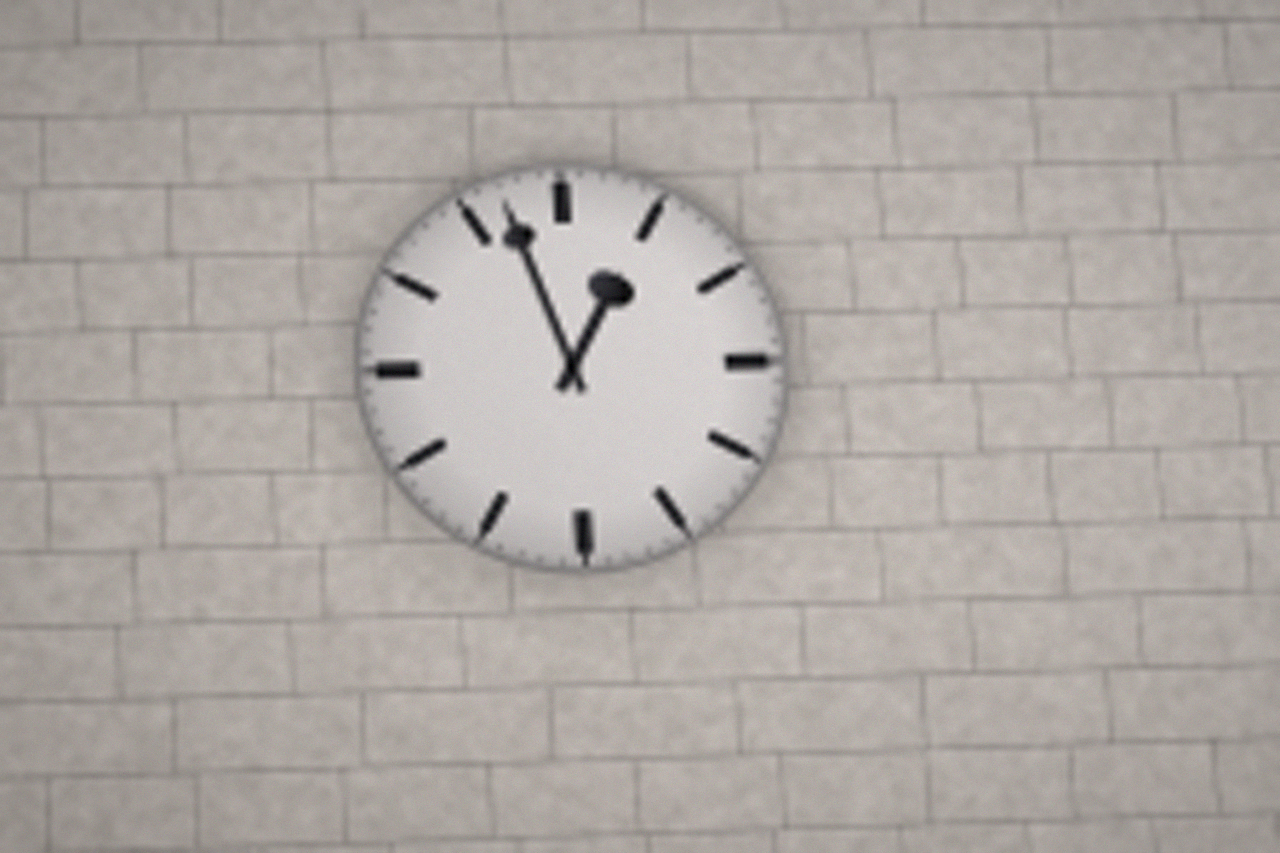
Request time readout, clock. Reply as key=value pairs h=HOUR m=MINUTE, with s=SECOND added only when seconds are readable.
h=12 m=57
